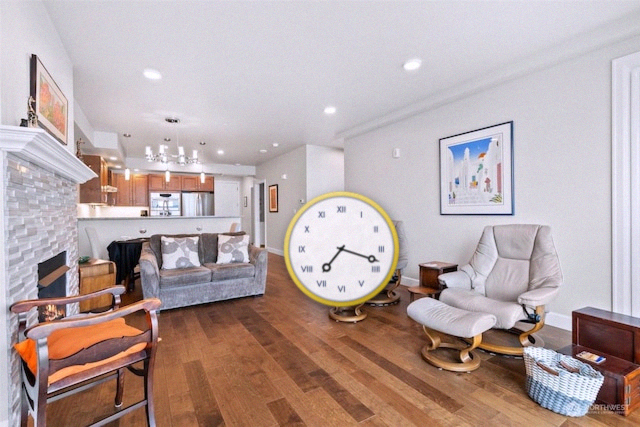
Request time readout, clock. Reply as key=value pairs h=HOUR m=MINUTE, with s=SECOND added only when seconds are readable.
h=7 m=18
